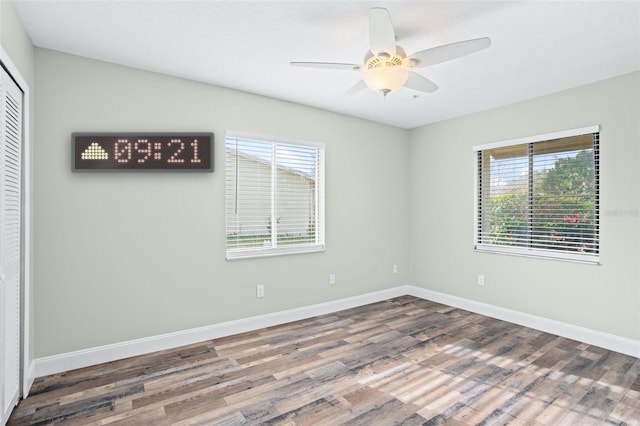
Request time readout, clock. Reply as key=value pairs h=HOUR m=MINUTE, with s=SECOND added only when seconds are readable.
h=9 m=21
